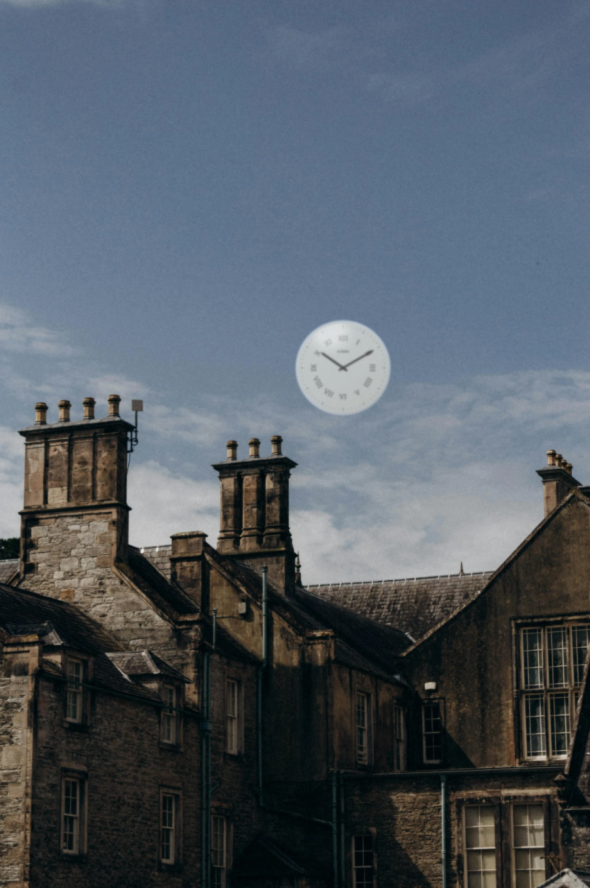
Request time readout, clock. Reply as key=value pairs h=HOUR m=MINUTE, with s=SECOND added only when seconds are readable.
h=10 m=10
